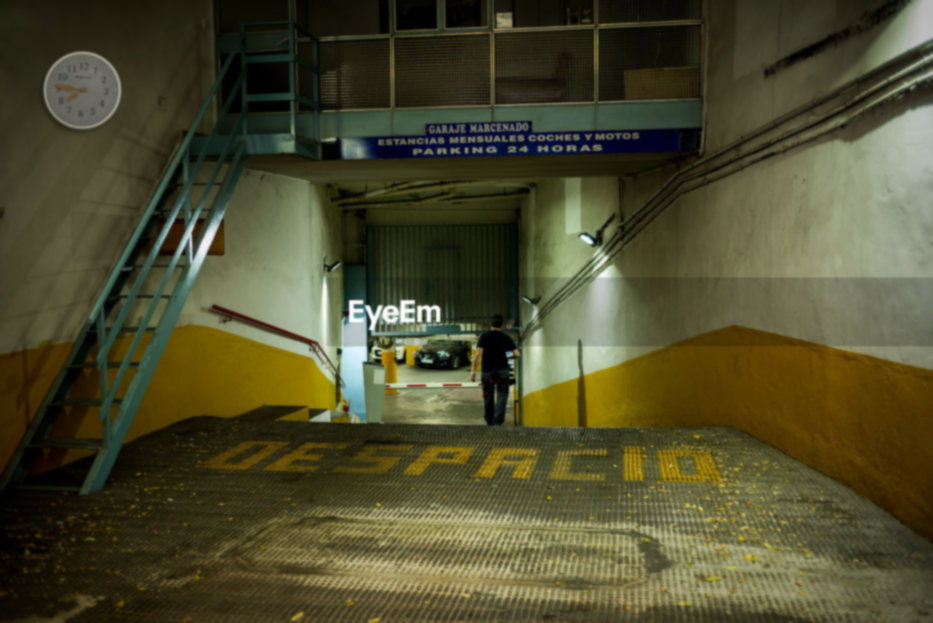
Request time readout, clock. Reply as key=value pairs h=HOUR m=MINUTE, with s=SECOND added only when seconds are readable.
h=7 m=46
